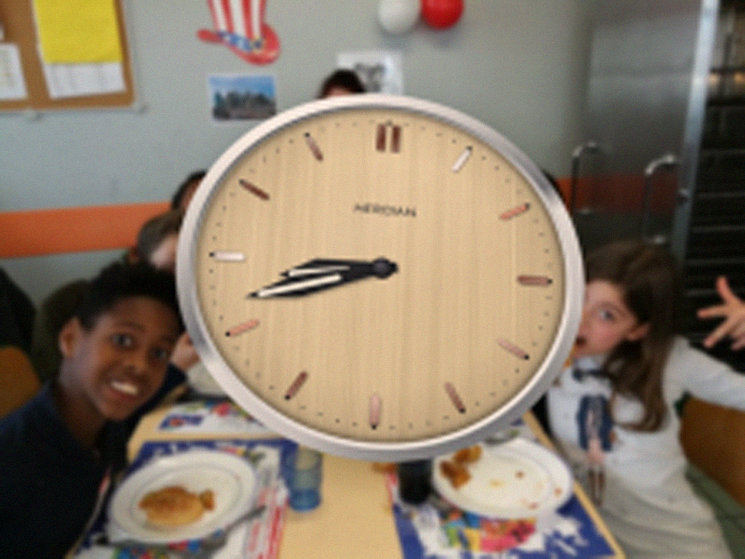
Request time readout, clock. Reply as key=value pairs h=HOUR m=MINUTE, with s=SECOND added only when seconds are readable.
h=8 m=42
